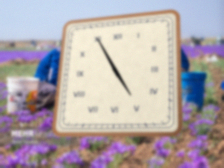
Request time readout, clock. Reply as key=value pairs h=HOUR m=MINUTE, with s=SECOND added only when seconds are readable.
h=4 m=55
